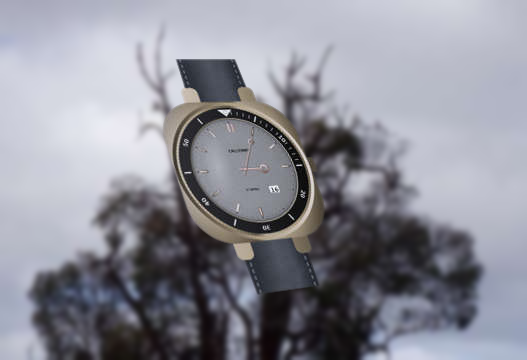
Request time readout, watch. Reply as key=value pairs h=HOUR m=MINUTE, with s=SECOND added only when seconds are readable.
h=3 m=5
